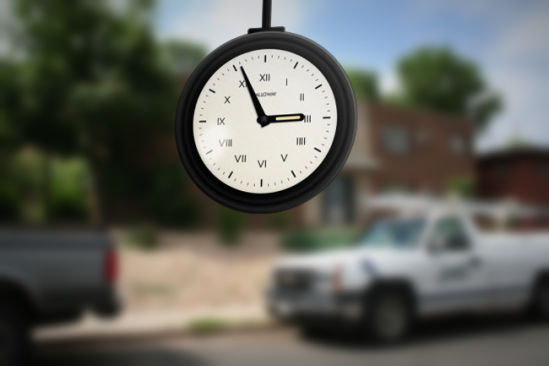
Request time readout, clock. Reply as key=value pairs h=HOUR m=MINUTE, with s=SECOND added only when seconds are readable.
h=2 m=56
